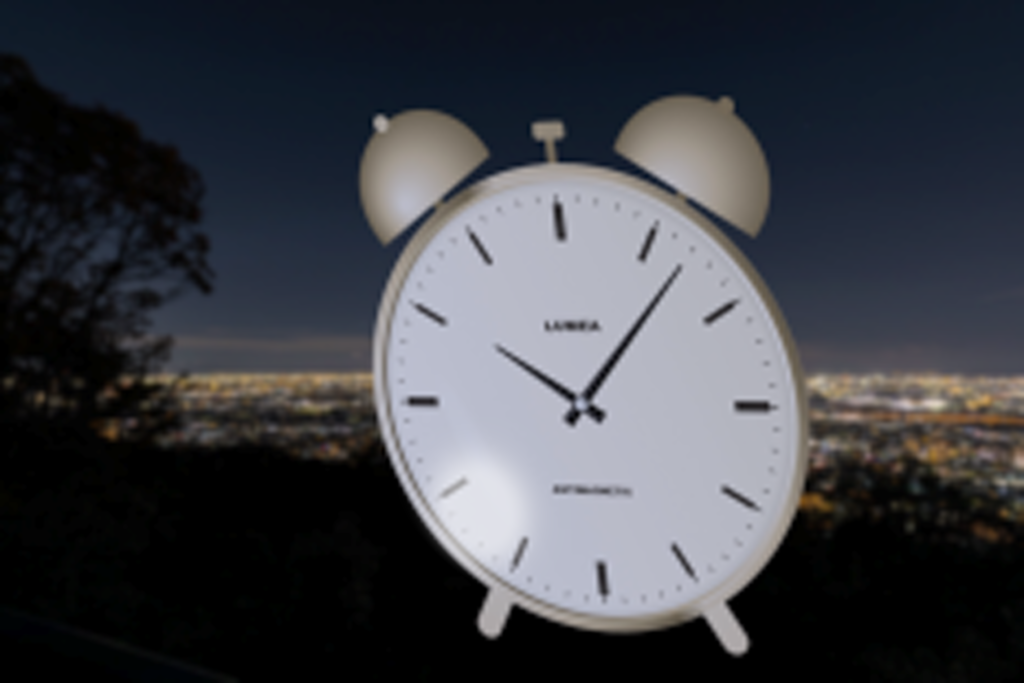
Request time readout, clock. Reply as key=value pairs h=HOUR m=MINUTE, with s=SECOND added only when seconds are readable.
h=10 m=7
